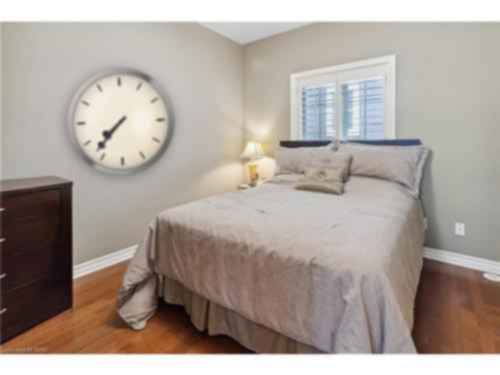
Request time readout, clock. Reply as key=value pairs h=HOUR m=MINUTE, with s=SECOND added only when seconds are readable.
h=7 m=37
